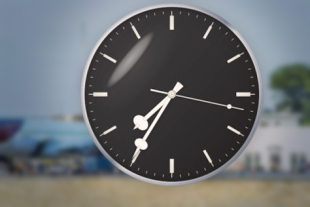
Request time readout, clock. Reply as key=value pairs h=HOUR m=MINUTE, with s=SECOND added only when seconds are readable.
h=7 m=35 s=17
